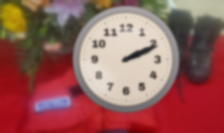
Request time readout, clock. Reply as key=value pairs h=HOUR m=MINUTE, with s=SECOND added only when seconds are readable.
h=2 m=11
